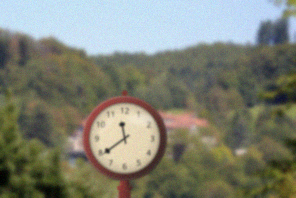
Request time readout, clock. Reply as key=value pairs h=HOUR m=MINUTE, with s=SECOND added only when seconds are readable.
h=11 m=39
